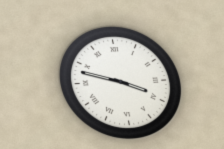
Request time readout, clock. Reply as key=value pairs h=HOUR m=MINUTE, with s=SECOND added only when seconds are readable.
h=3 m=48
